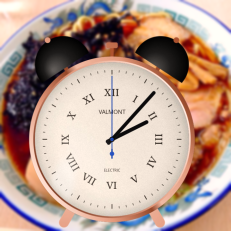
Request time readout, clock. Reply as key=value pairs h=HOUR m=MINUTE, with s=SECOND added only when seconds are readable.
h=2 m=7 s=0
